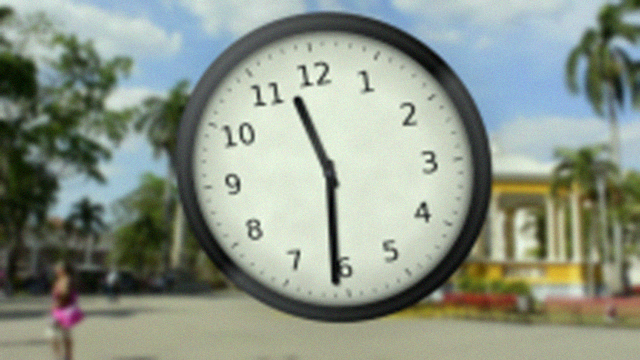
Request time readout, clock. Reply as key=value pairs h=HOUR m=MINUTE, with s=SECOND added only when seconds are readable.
h=11 m=31
